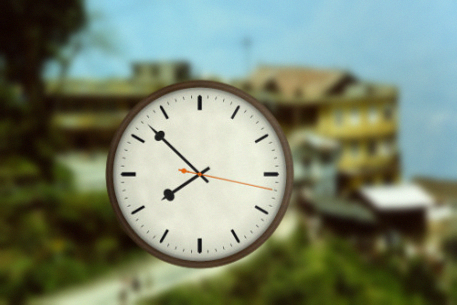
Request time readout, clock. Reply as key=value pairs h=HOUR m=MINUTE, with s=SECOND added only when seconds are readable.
h=7 m=52 s=17
